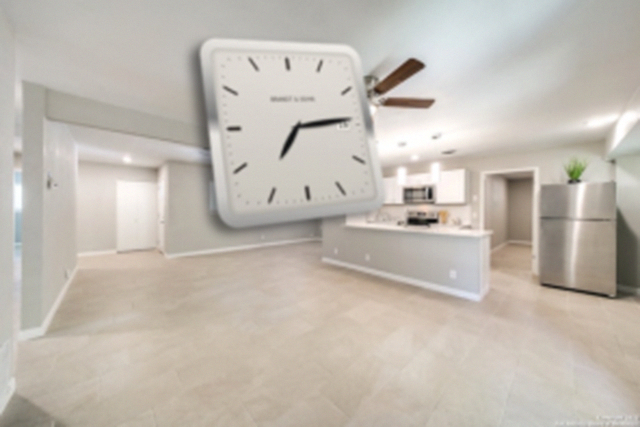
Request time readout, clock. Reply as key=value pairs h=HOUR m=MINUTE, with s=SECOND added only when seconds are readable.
h=7 m=14
